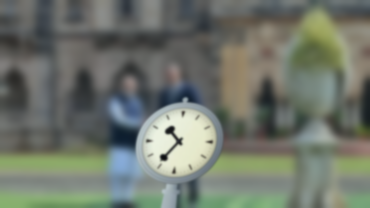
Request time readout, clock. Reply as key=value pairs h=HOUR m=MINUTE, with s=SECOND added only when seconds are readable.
h=10 m=36
